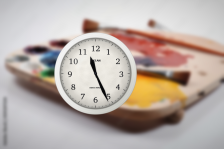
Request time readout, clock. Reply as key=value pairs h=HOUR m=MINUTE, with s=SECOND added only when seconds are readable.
h=11 m=26
